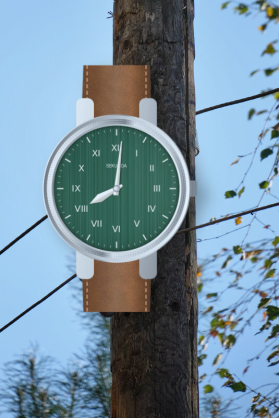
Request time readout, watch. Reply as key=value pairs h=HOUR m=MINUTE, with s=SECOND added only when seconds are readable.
h=8 m=1
